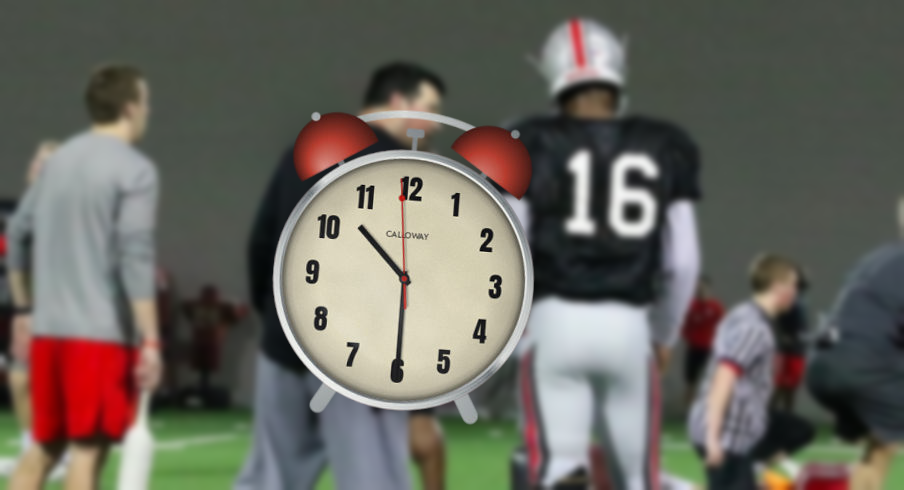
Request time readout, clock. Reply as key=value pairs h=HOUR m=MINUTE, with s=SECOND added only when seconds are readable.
h=10 m=29 s=59
